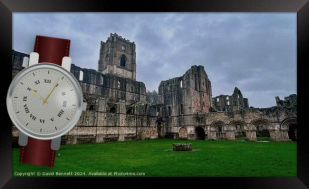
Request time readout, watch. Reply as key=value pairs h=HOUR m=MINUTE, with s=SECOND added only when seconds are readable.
h=10 m=4
